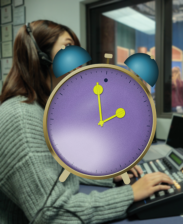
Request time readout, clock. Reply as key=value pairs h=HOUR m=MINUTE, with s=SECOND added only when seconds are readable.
h=1 m=58
